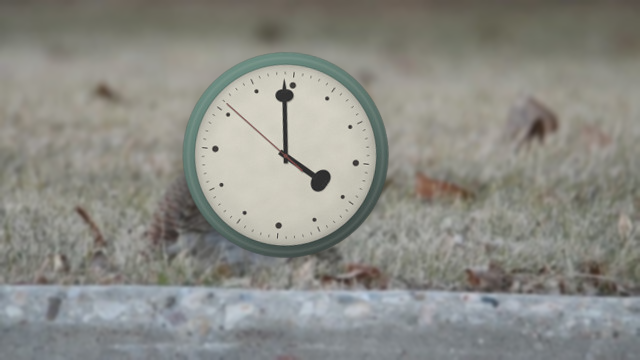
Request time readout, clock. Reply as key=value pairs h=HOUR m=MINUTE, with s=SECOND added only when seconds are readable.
h=3 m=58 s=51
